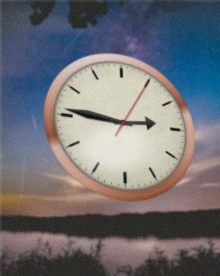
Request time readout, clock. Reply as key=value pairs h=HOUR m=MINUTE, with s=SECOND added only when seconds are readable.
h=2 m=46 s=5
